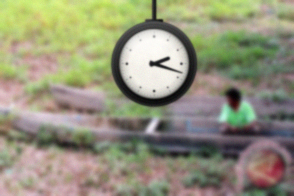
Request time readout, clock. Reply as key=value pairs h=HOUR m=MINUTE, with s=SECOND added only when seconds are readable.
h=2 m=18
